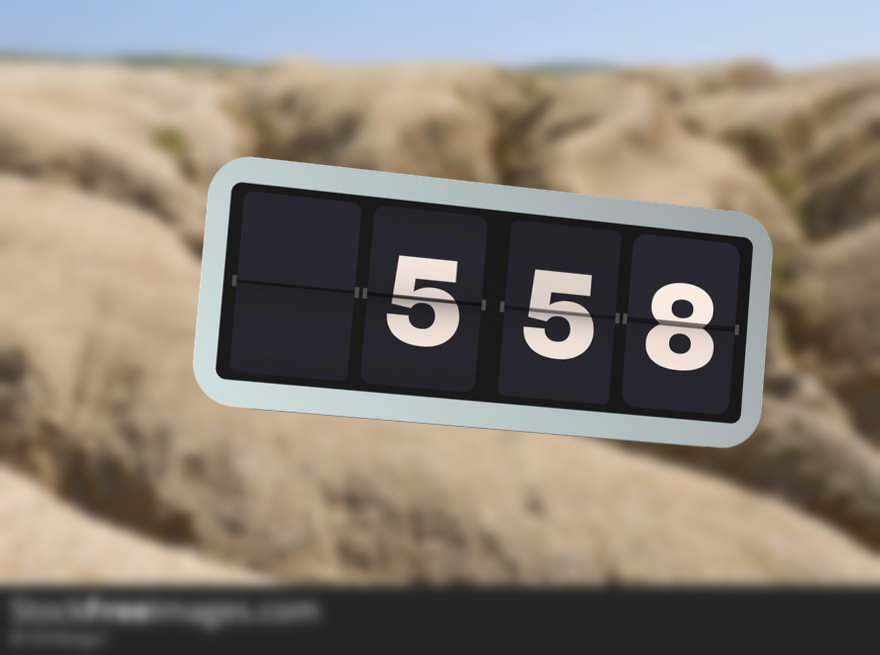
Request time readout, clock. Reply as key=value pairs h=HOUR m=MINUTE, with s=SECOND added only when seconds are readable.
h=5 m=58
